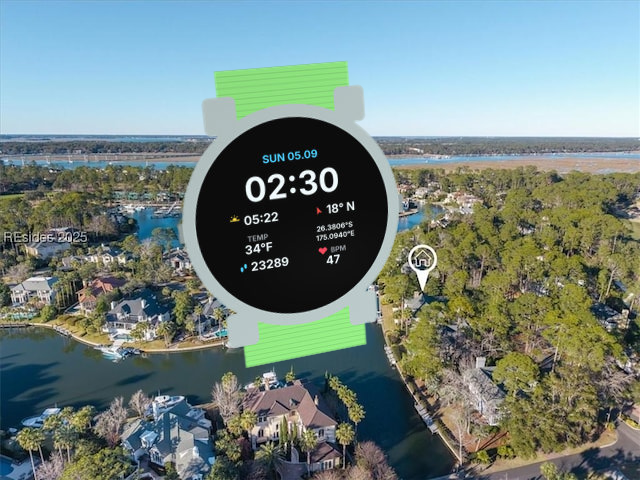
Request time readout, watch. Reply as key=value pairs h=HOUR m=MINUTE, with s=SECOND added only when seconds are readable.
h=2 m=30
